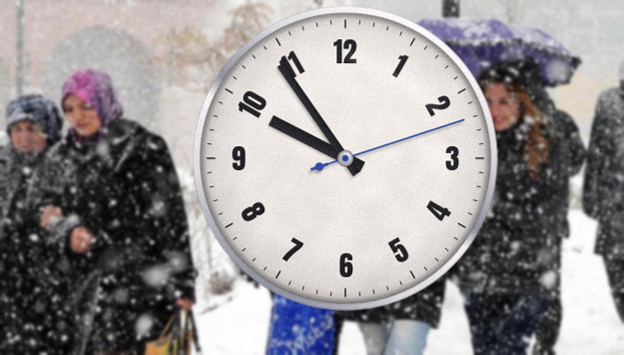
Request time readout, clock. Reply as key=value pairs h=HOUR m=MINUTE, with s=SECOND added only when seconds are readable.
h=9 m=54 s=12
